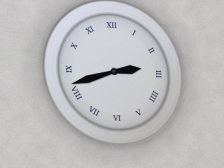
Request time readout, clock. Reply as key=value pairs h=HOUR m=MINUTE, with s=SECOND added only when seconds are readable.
h=2 m=42
